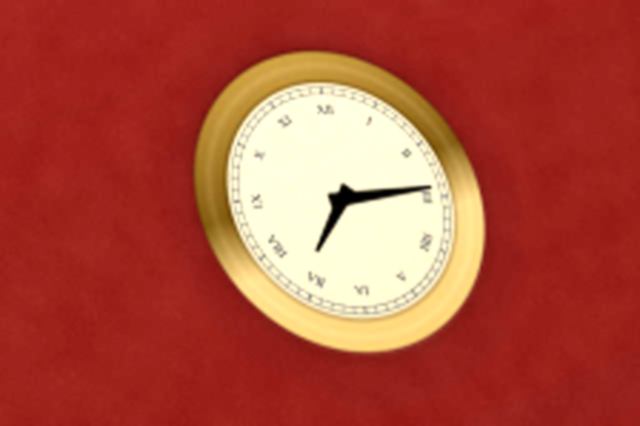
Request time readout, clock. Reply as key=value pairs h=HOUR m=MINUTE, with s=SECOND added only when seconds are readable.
h=7 m=14
